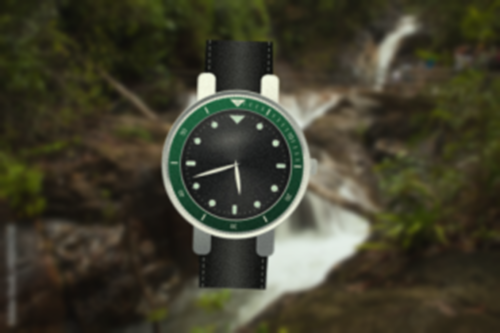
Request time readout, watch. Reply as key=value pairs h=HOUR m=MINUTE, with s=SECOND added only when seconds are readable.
h=5 m=42
